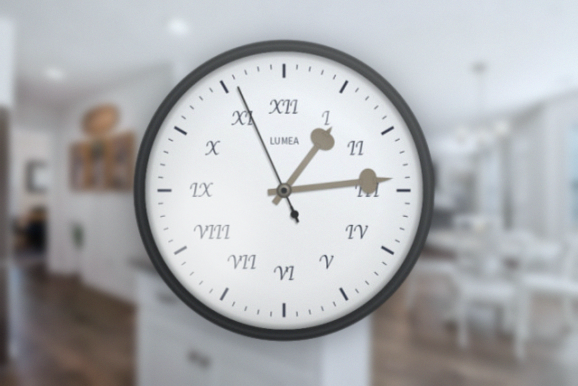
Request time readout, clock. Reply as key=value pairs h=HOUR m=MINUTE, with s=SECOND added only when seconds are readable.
h=1 m=13 s=56
